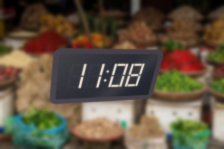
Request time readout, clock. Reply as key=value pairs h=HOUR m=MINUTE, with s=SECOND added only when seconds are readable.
h=11 m=8
